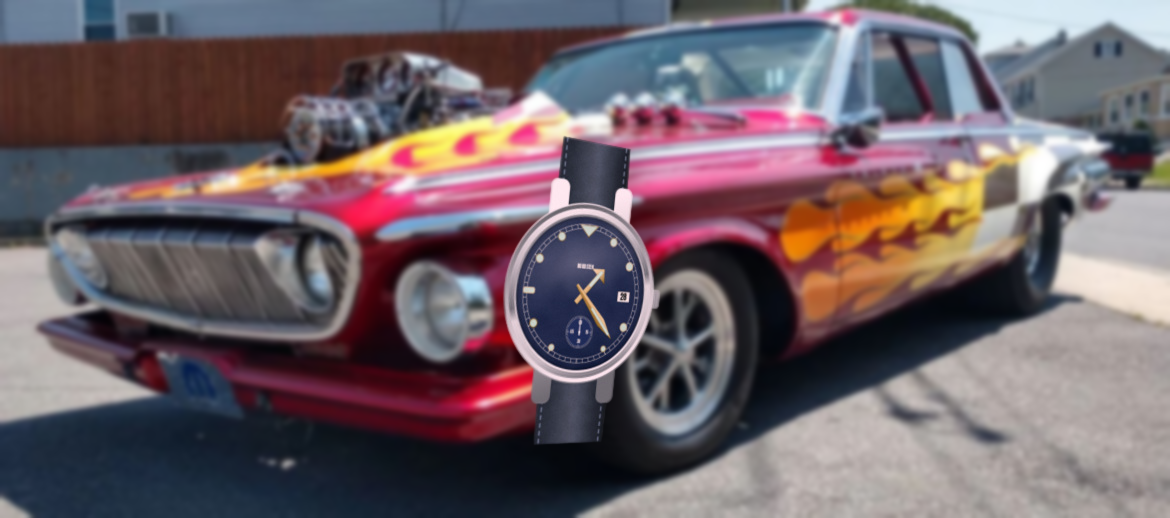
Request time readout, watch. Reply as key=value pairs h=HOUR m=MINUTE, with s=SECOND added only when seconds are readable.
h=1 m=23
